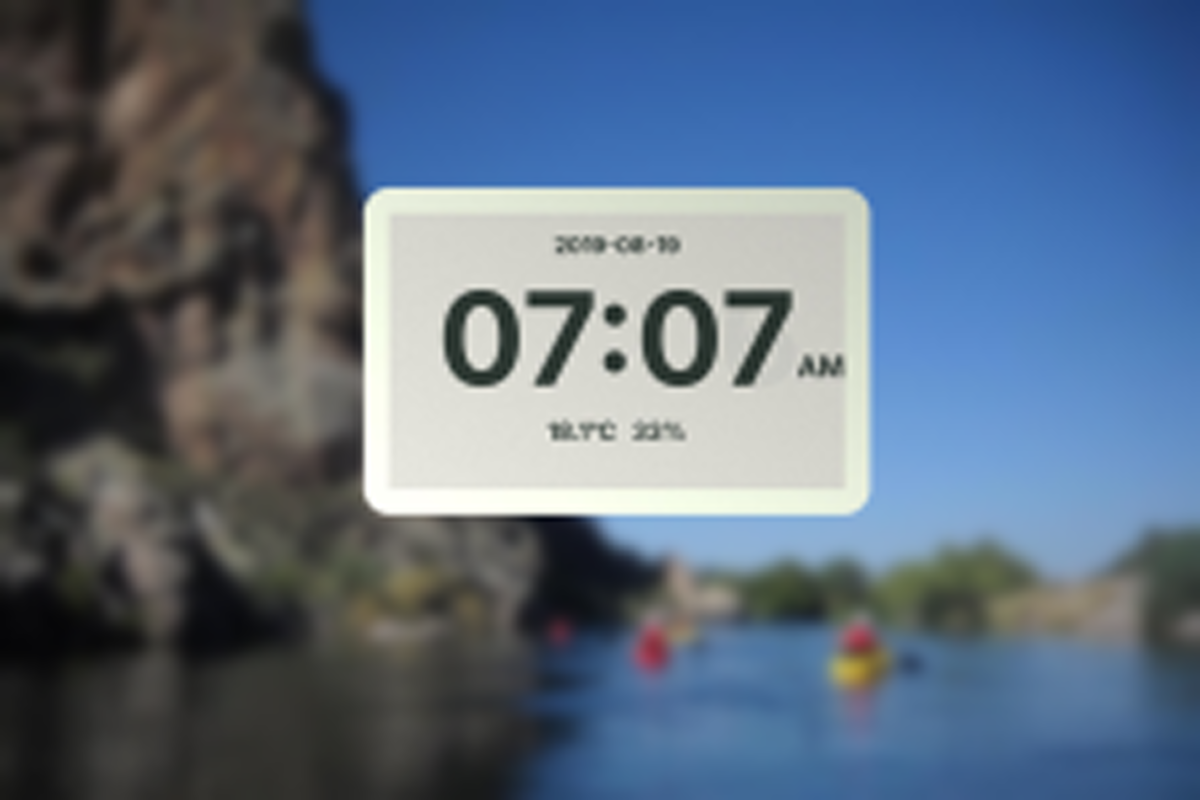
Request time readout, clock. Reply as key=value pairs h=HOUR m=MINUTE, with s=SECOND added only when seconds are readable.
h=7 m=7
